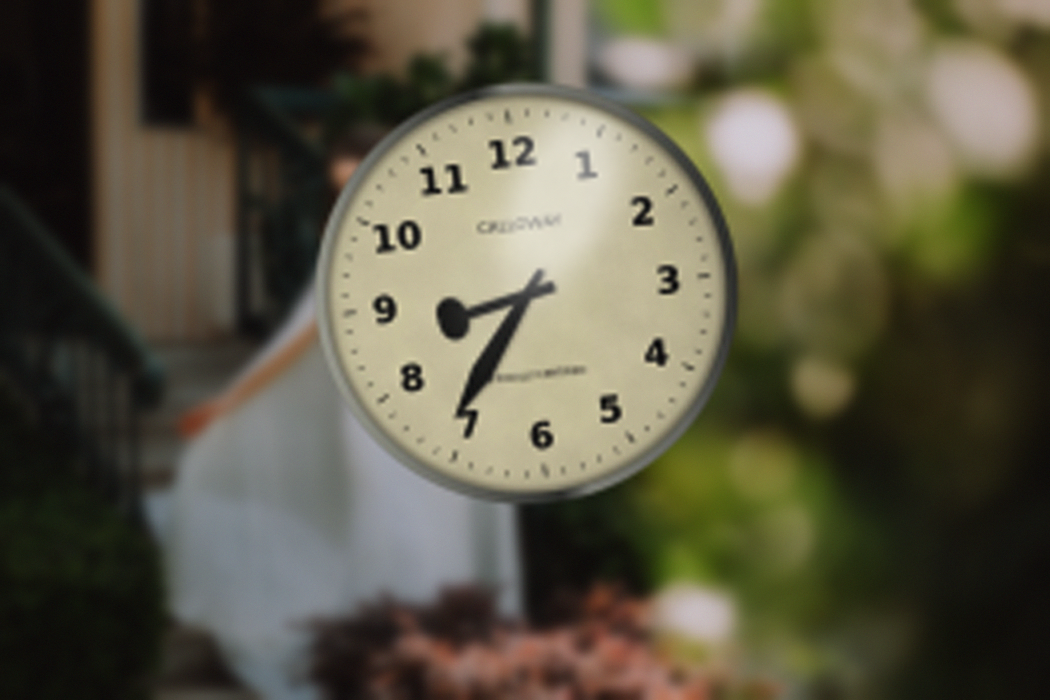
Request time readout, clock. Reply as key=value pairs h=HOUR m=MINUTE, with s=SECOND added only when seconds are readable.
h=8 m=36
